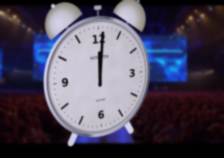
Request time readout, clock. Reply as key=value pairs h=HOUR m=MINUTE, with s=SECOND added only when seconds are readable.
h=12 m=1
